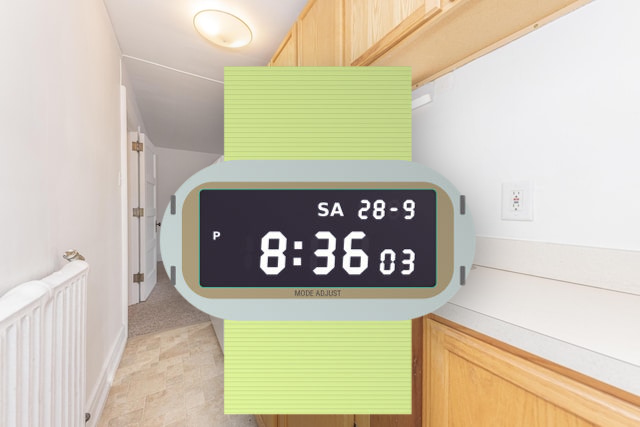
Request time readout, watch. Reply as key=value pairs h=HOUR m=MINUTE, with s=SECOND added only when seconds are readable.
h=8 m=36 s=3
